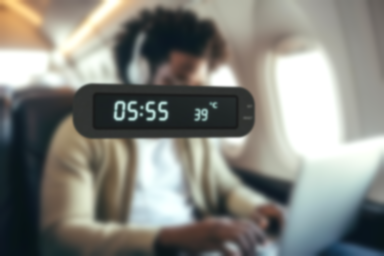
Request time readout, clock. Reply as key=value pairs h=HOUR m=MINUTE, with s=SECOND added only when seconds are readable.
h=5 m=55
